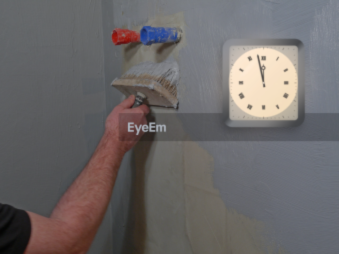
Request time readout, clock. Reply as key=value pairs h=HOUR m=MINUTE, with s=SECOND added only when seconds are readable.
h=11 m=58
